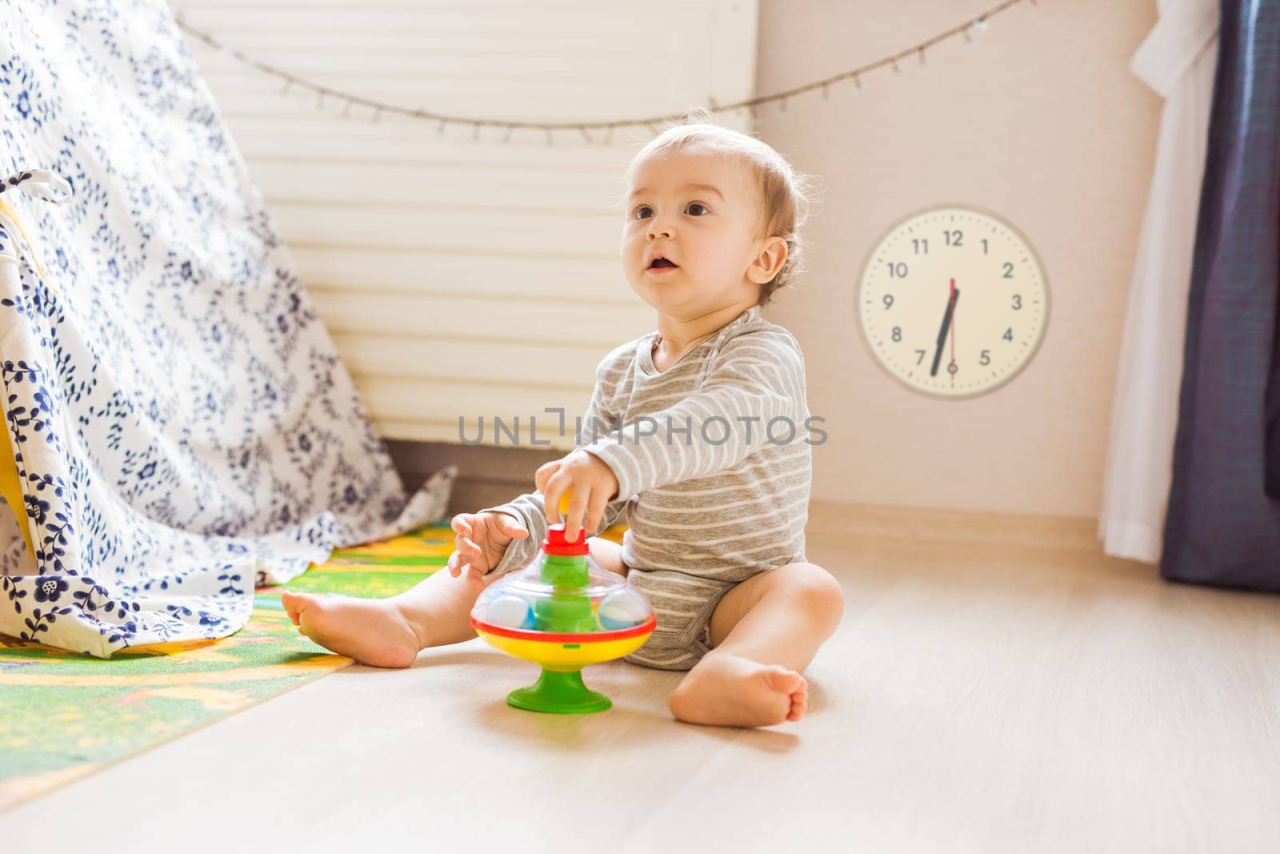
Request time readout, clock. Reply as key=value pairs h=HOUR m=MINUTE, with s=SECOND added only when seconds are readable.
h=6 m=32 s=30
